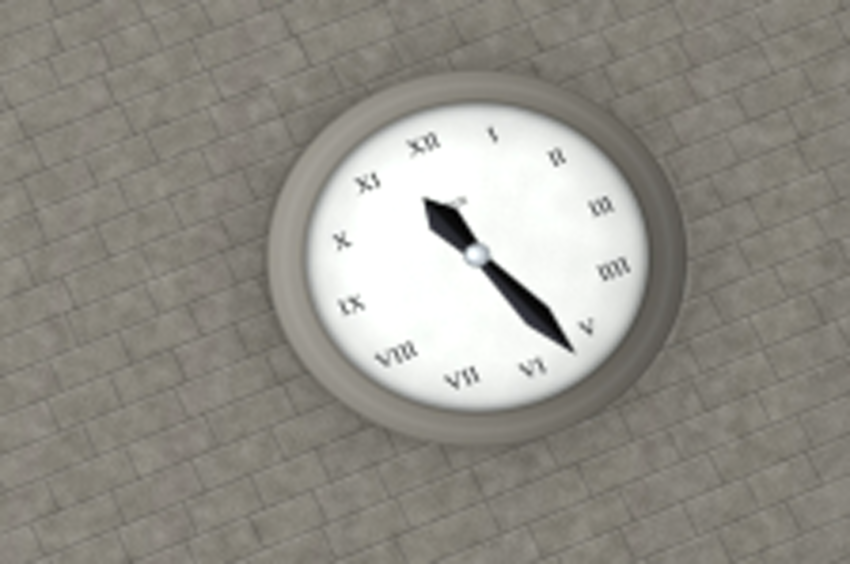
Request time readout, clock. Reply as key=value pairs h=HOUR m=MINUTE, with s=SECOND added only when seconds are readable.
h=11 m=27
